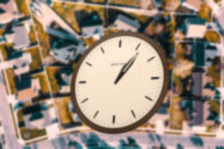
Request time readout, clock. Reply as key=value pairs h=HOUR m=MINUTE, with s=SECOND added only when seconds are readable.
h=1 m=6
